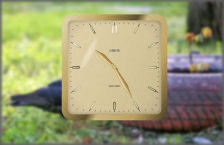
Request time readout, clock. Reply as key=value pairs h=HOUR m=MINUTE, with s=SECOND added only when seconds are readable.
h=10 m=25
